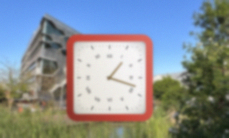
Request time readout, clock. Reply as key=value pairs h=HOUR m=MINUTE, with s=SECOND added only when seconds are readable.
h=1 m=18
